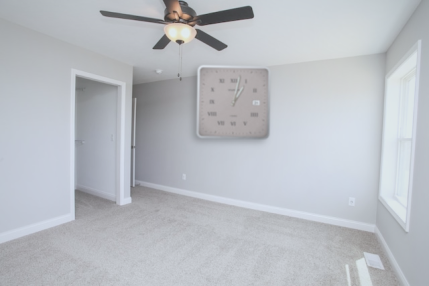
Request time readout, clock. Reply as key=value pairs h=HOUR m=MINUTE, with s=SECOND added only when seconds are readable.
h=1 m=2
